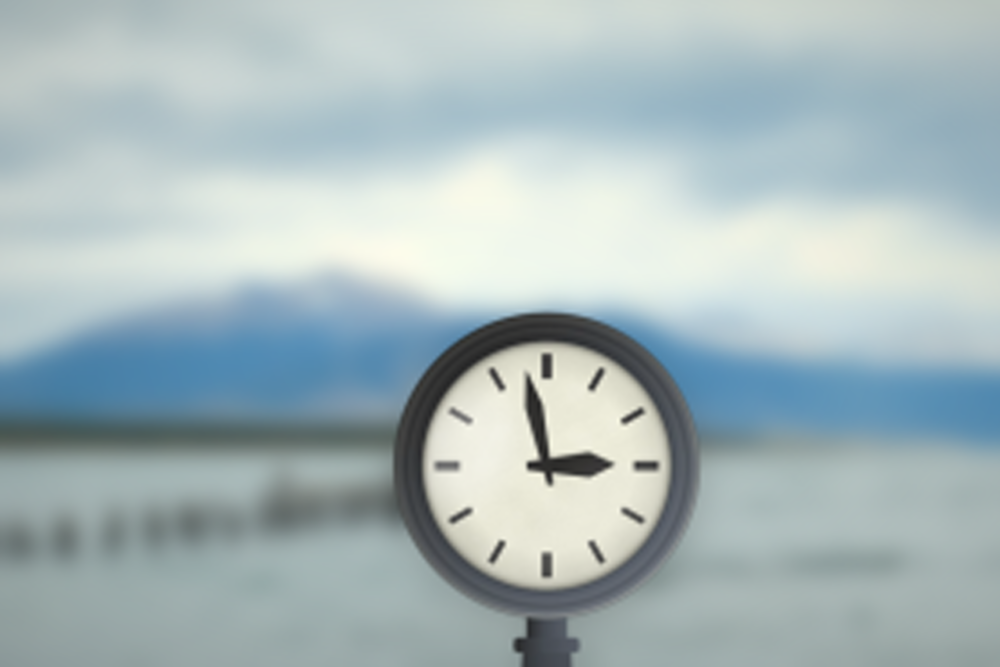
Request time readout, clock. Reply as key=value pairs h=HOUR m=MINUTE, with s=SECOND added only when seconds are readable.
h=2 m=58
